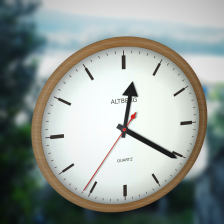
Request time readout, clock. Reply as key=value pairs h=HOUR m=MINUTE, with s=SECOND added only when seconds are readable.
h=12 m=20 s=36
